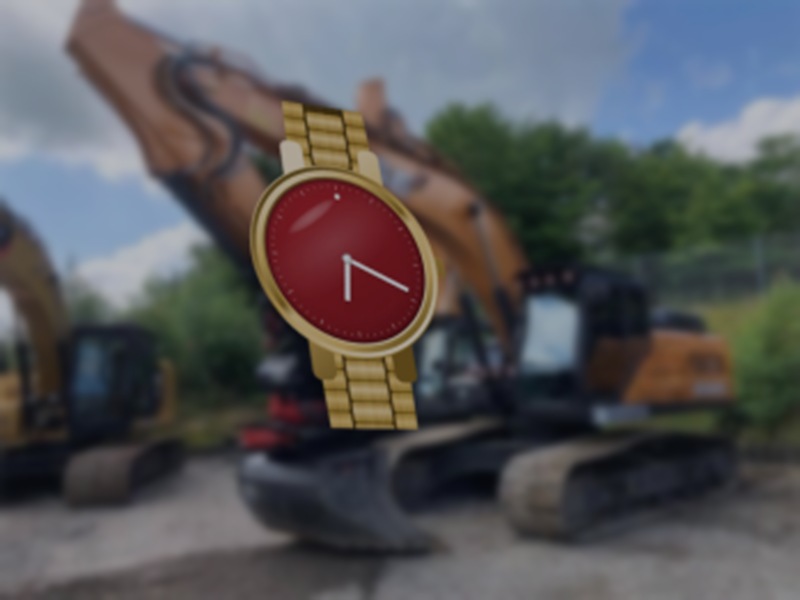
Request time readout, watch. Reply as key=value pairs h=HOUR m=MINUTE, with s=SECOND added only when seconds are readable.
h=6 m=19
